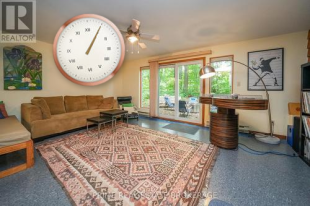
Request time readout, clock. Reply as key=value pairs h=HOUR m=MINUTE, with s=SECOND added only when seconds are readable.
h=1 m=5
